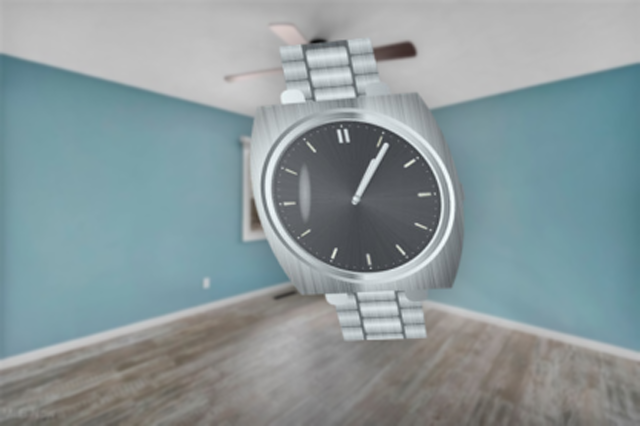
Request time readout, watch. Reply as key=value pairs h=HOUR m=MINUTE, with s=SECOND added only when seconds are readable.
h=1 m=6
